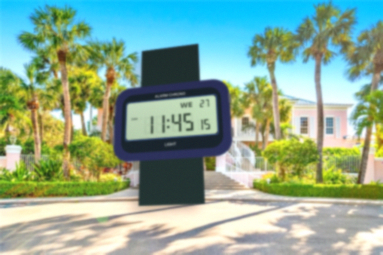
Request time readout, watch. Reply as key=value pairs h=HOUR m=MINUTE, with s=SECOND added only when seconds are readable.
h=11 m=45
